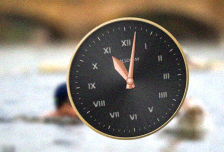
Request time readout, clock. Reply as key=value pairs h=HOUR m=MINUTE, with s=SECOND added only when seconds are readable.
h=11 m=2
